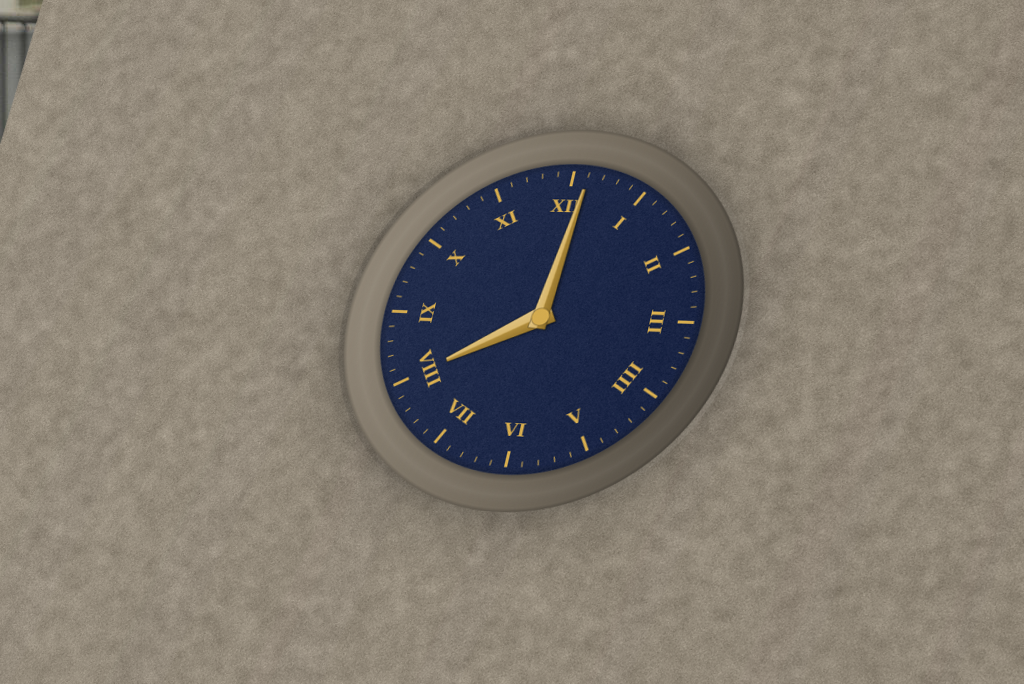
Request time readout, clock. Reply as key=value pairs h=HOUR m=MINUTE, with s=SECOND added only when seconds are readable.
h=8 m=1
